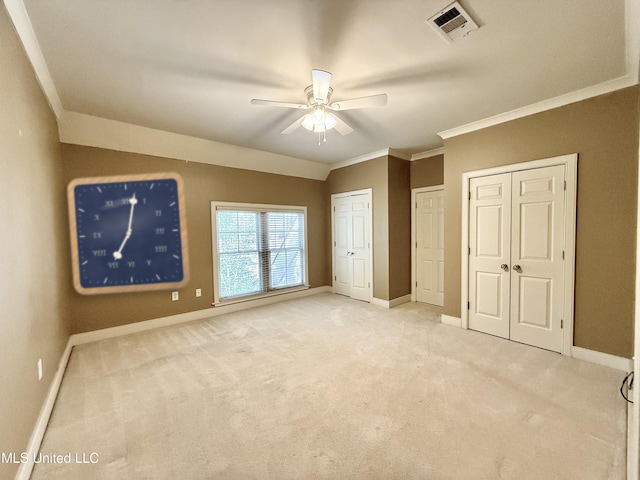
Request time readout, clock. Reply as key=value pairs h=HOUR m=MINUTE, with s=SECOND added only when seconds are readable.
h=7 m=2
